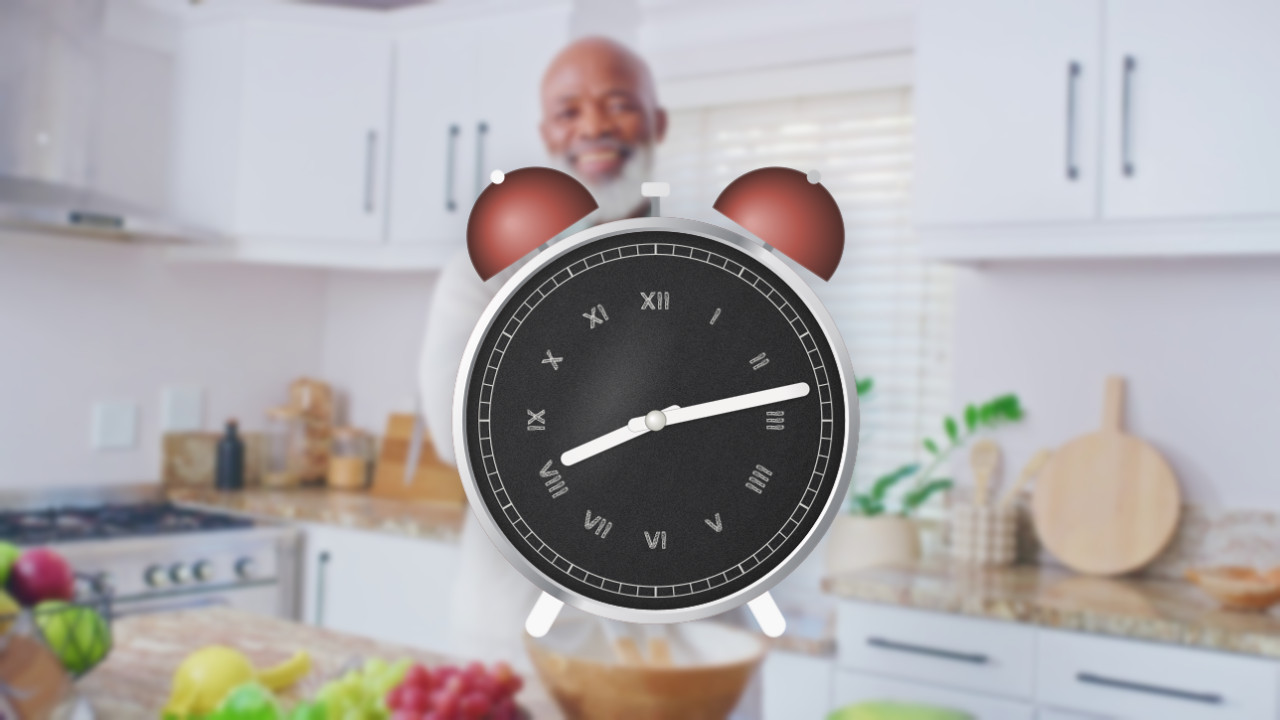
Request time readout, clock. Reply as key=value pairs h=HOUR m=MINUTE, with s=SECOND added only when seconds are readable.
h=8 m=13
